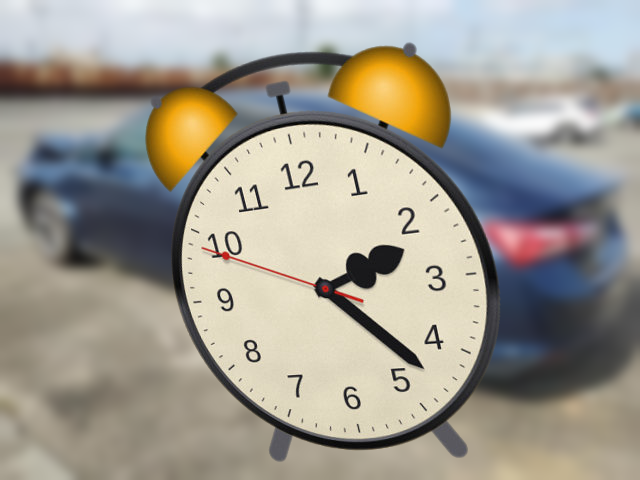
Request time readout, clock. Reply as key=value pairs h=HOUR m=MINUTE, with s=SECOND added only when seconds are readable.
h=2 m=22 s=49
